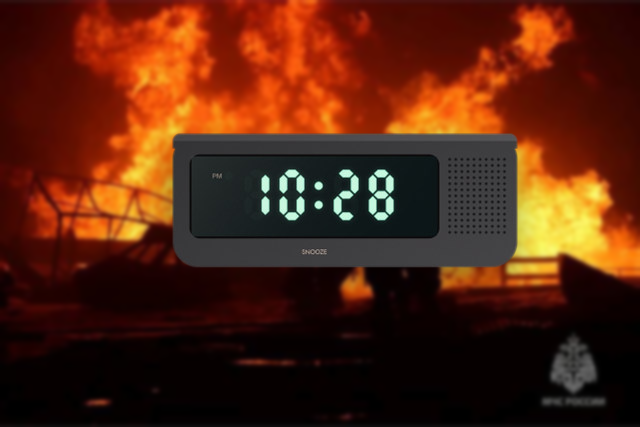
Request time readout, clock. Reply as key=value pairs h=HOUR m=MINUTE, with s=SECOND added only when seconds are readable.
h=10 m=28
